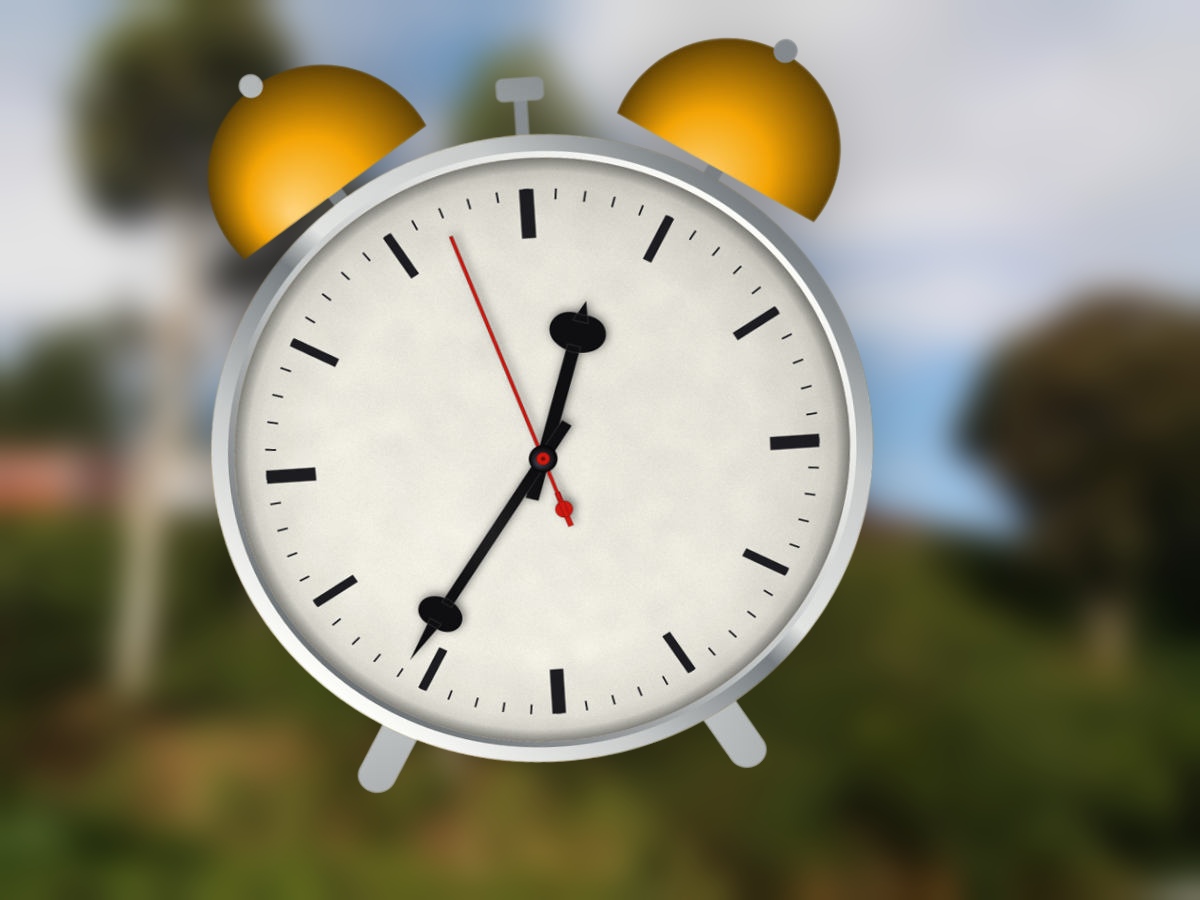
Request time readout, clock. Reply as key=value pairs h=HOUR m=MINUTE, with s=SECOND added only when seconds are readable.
h=12 m=35 s=57
